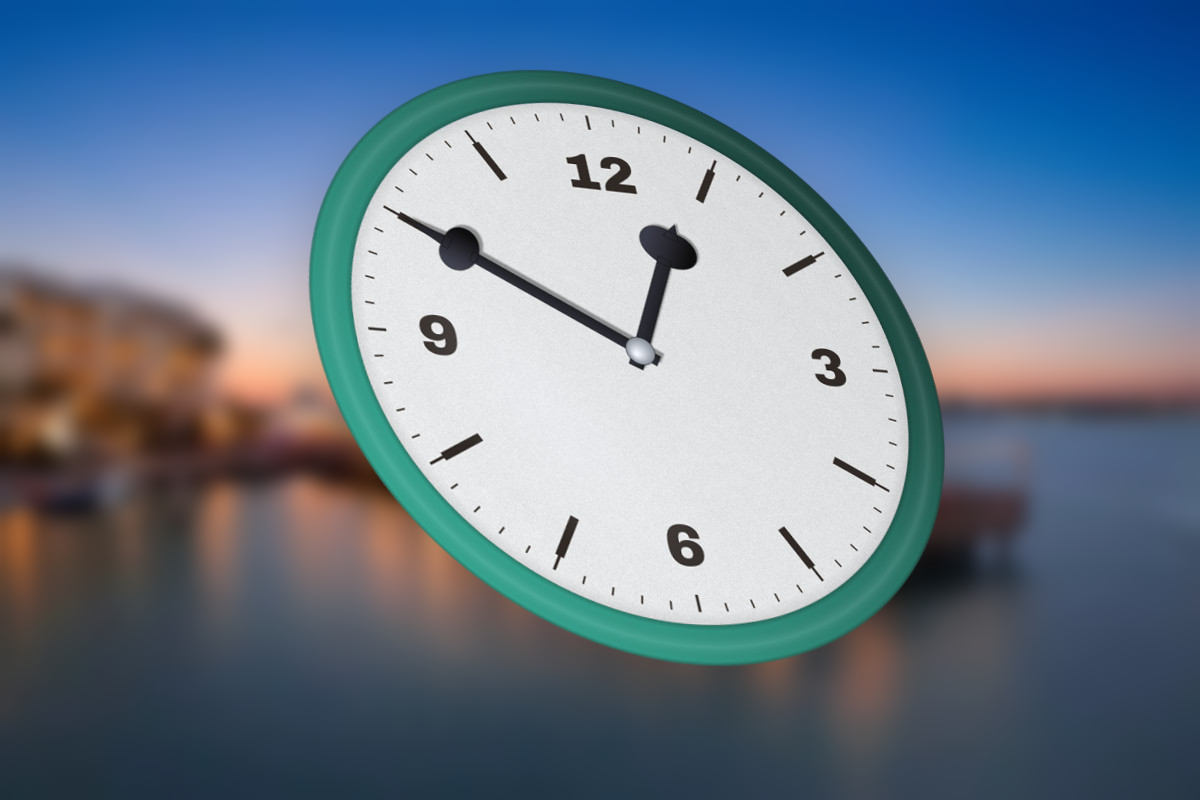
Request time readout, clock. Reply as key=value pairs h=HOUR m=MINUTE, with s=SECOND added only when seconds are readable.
h=12 m=50
